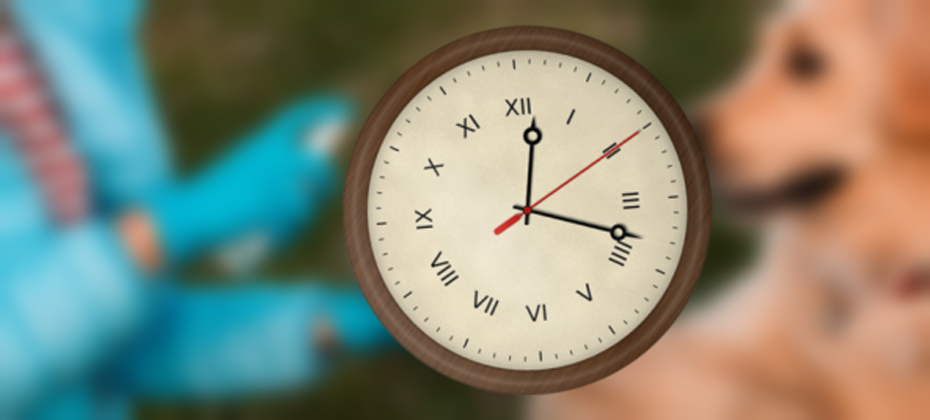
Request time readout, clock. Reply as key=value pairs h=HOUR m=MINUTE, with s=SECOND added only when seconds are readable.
h=12 m=18 s=10
